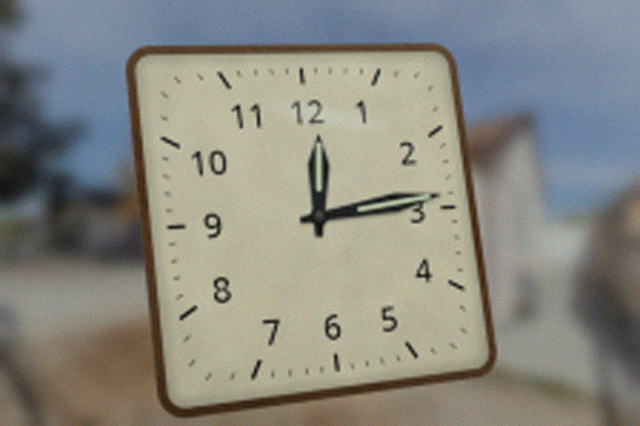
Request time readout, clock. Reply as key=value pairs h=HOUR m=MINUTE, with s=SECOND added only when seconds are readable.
h=12 m=14
